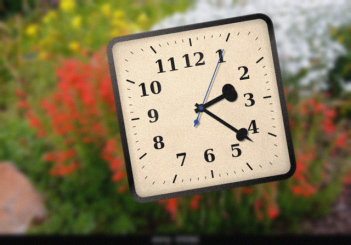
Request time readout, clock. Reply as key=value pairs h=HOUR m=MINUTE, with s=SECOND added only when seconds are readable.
h=2 m=22 s=5
